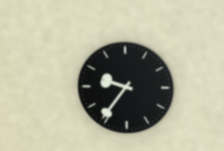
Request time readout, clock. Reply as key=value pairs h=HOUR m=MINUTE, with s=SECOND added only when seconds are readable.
h=9 m=36
